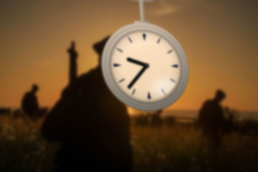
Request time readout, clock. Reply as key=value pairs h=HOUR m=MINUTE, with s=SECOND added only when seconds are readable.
h=9 m=37
